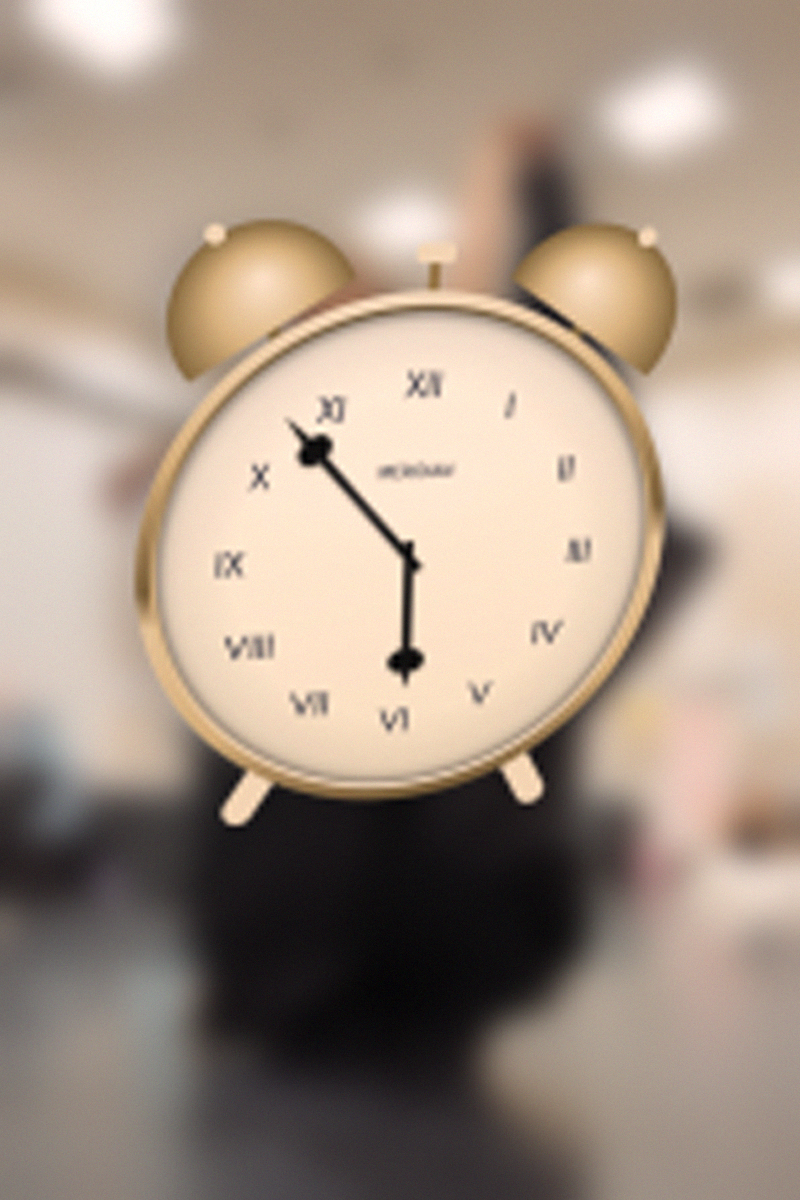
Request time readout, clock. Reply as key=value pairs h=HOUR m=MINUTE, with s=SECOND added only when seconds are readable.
h=5 m=53
